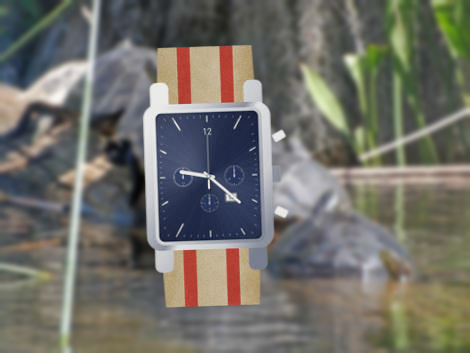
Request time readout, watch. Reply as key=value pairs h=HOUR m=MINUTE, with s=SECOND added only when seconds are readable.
h=9 m=22
